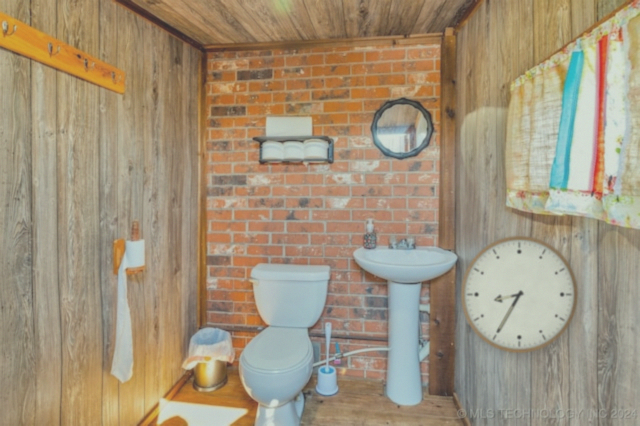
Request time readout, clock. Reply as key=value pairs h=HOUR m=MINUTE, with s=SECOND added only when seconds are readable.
h=8 m=35
